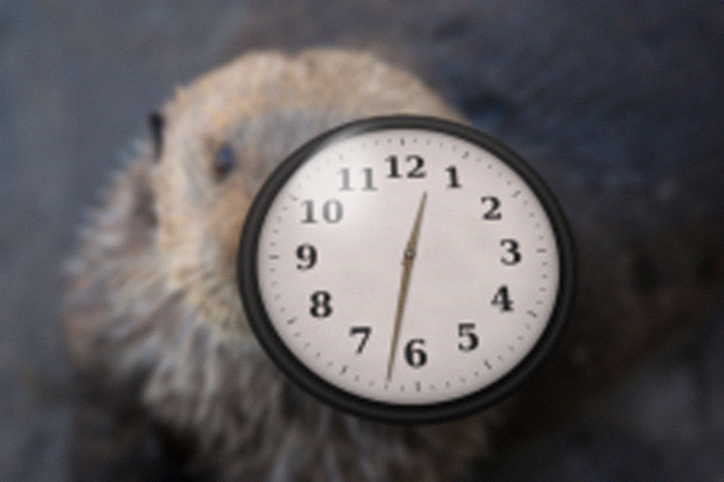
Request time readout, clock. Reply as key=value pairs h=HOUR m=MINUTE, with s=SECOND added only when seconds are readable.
h=12 m=32
